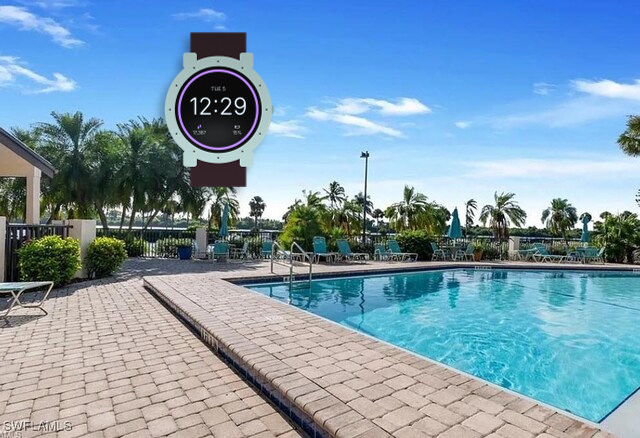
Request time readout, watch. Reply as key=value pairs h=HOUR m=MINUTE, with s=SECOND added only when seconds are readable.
h=12 m=29
